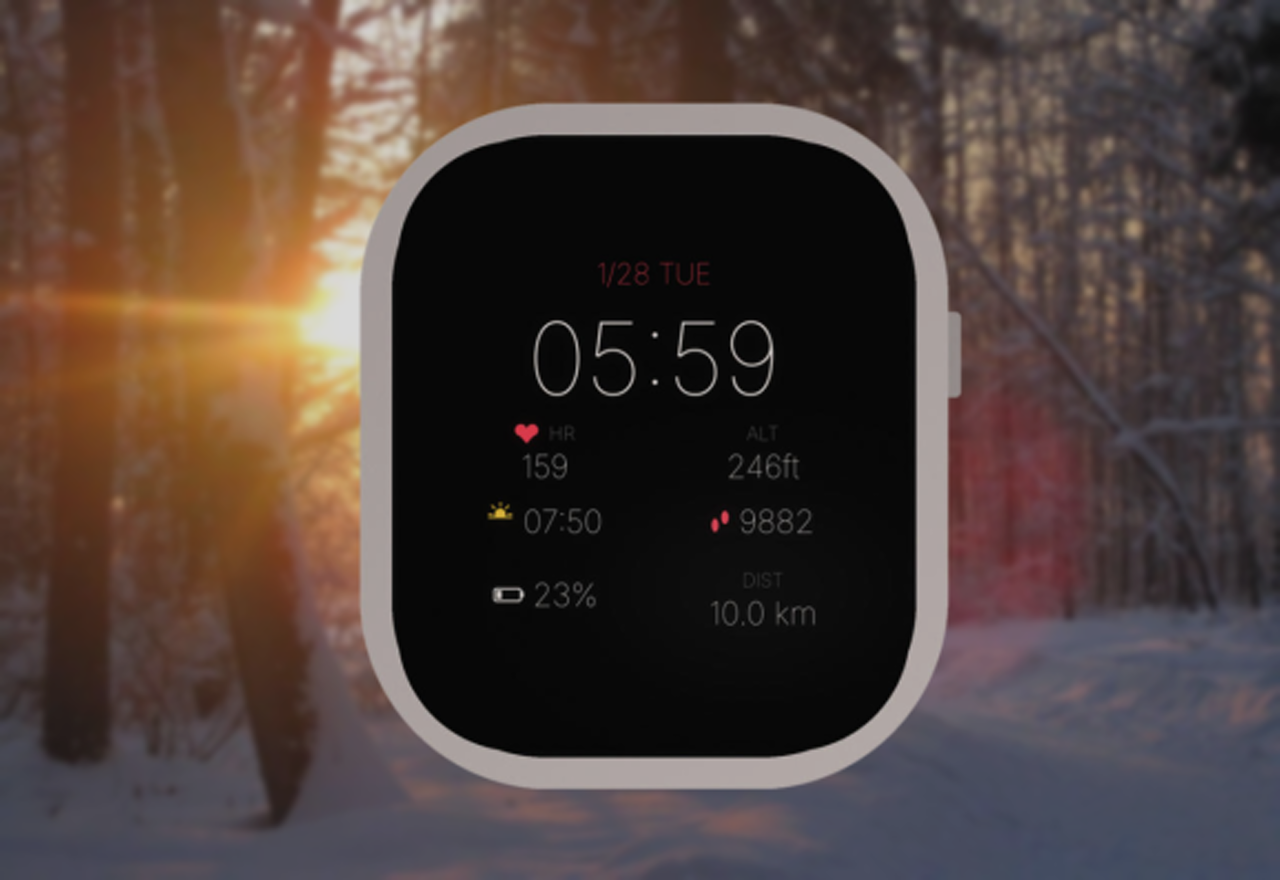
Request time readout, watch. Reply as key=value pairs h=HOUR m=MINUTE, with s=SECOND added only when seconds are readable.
h=5 m=59
